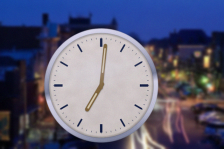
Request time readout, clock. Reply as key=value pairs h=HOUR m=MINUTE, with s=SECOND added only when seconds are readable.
h=7 m=1
